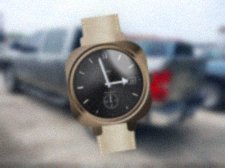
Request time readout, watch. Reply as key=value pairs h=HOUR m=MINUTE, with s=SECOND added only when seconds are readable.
h=2 m=58
